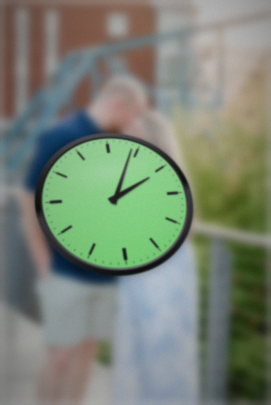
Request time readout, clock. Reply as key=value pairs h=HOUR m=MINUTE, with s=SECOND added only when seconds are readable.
h=2 m=4
